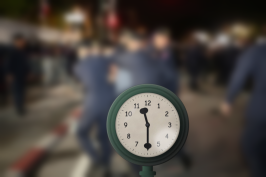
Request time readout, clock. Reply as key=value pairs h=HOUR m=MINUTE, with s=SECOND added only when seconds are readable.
h=11 m=30
